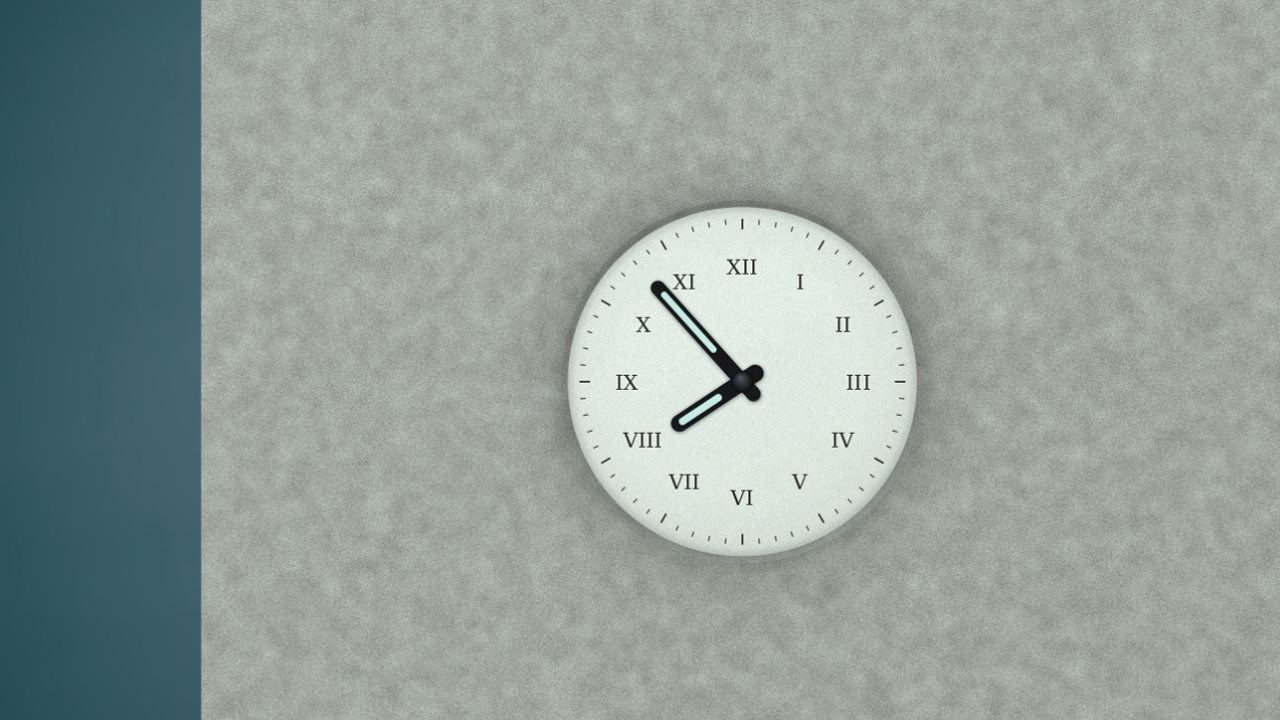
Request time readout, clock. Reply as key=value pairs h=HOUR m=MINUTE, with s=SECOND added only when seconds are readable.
h=7 m=53
